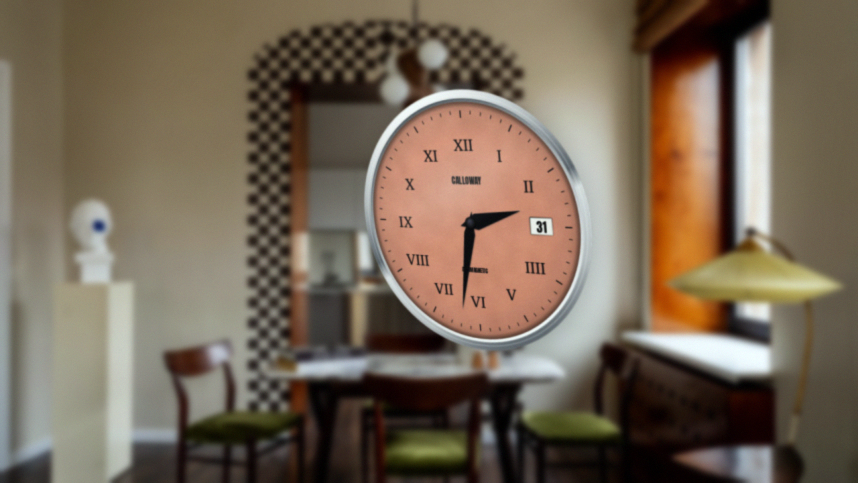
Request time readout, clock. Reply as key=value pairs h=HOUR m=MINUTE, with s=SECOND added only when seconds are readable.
h=2 m=32
